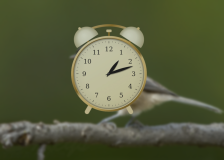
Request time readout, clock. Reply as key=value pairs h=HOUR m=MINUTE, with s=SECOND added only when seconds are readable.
h=1 m=12
